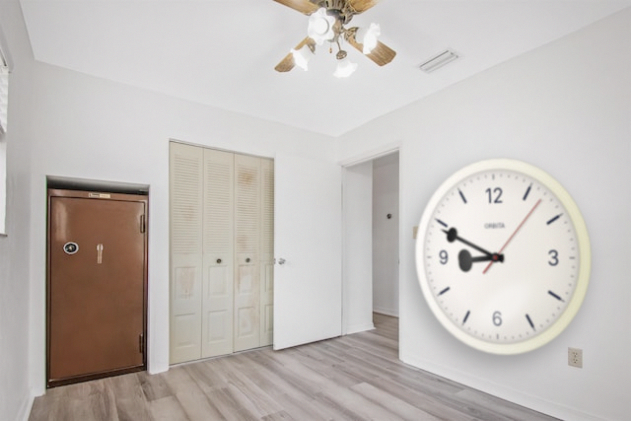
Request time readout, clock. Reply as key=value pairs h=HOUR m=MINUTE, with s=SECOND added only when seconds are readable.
h=8 m=49 s=7
